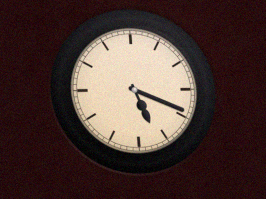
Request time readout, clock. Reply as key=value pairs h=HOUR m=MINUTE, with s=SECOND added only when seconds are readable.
h=5 m=19
